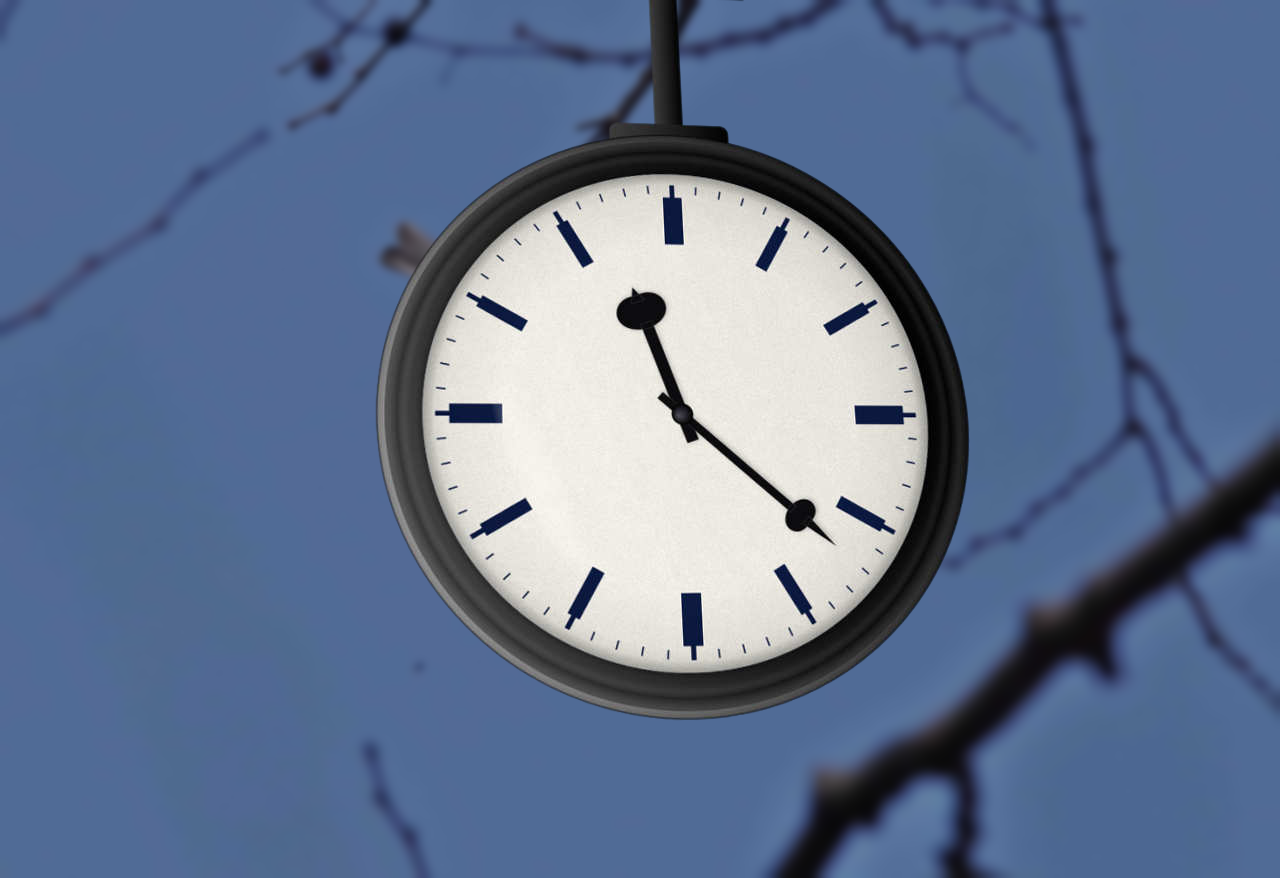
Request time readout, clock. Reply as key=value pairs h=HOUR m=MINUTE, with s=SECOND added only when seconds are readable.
h=11 m=22
